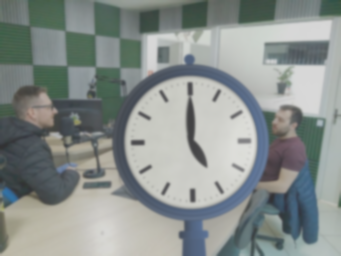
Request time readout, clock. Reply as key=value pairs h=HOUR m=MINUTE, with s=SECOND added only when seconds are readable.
h=5 m=0
